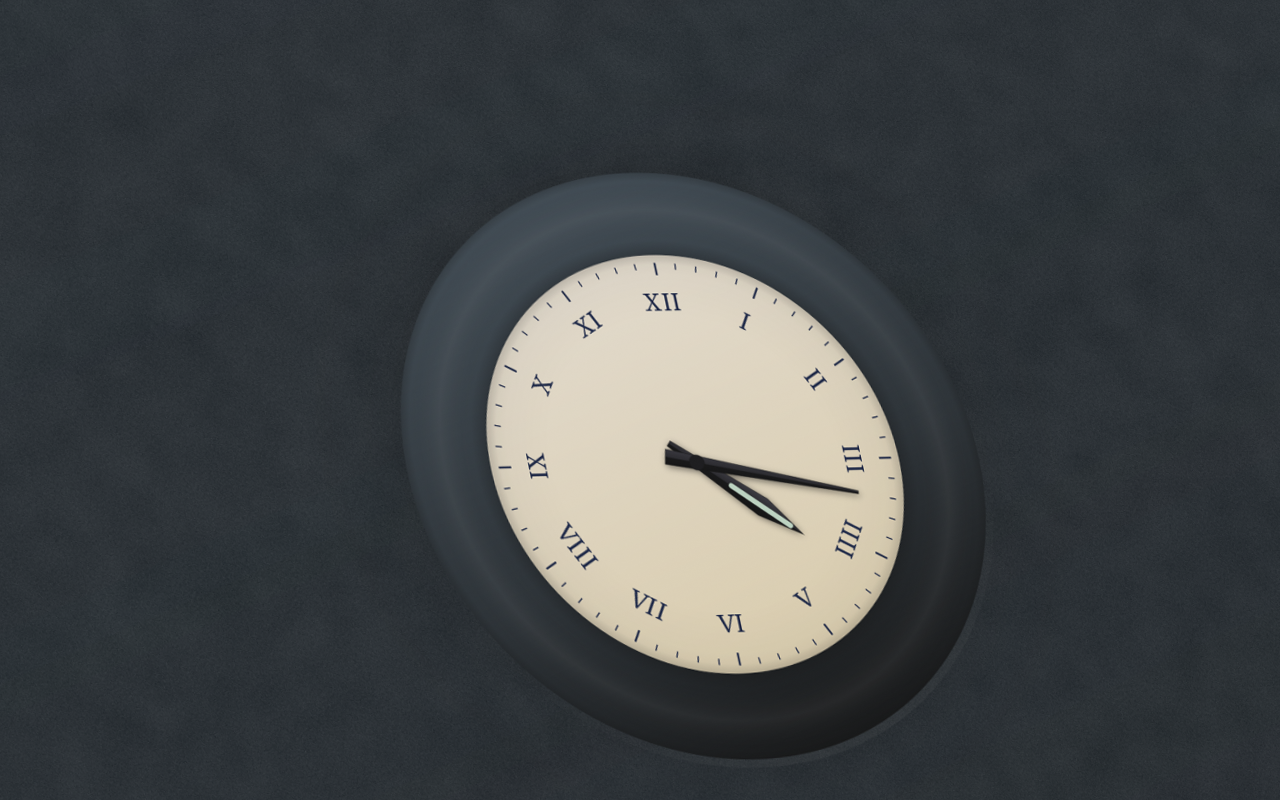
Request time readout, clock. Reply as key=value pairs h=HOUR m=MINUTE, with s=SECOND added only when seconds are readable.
h=4 m=17
